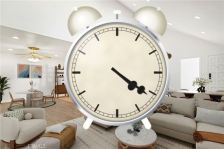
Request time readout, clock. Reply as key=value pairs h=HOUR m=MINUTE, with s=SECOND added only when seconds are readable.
h=4 m=21
